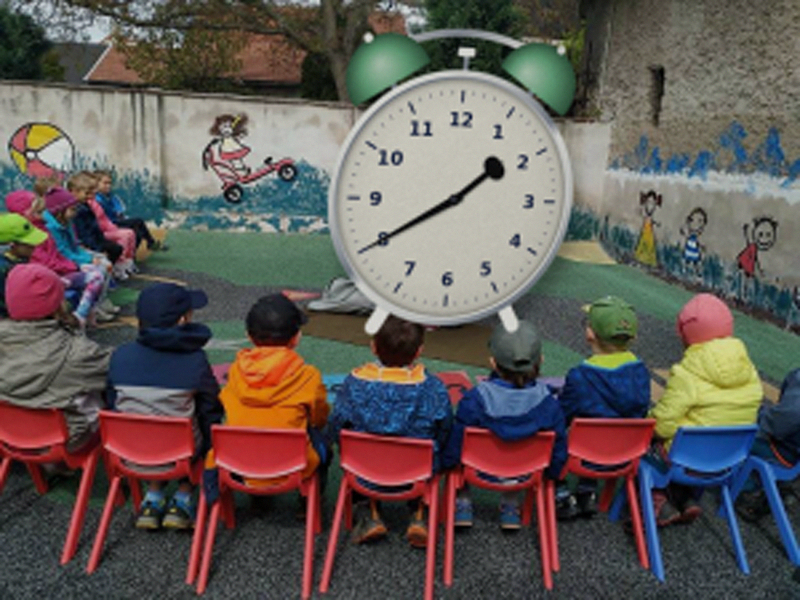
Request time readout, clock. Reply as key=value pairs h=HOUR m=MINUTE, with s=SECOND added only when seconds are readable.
h=1 m=40
